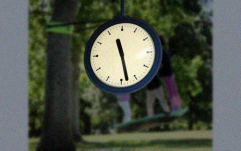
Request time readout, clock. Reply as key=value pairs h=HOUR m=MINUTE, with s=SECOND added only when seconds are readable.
h=11 m=28
